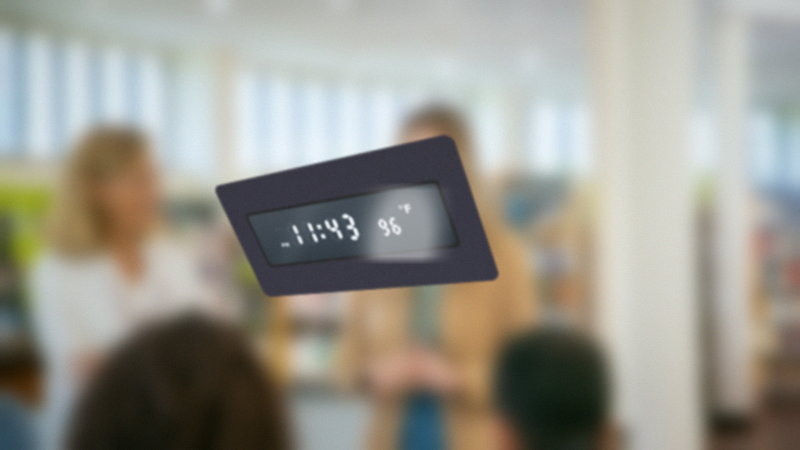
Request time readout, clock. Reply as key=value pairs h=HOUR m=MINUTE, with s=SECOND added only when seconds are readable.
h=11 m=43
